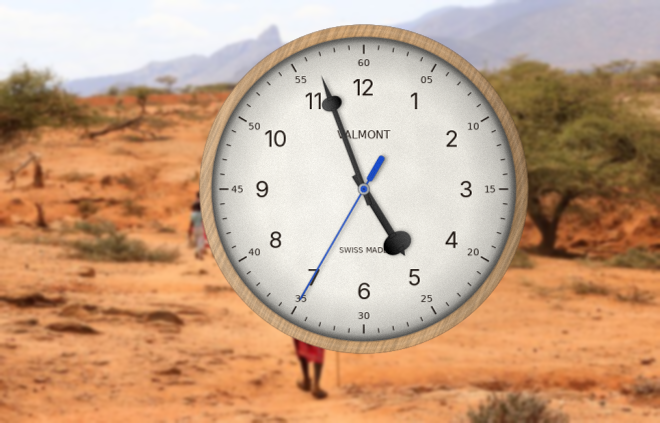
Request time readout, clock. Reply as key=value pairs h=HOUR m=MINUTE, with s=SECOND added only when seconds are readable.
h=4 m=56 s=35
